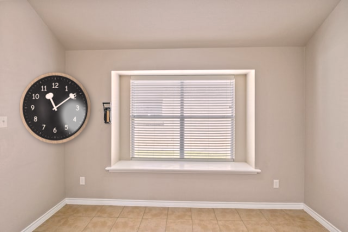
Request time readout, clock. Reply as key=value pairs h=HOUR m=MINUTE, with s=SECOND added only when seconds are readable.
h=11 m=9
